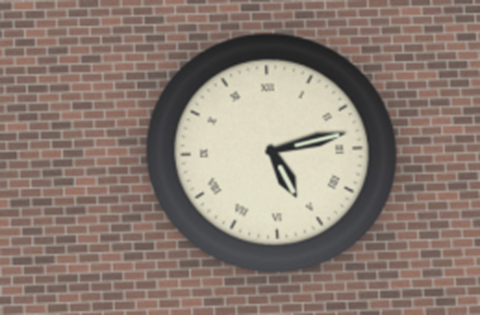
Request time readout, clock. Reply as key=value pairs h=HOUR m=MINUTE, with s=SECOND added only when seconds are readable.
h=5 m=13
